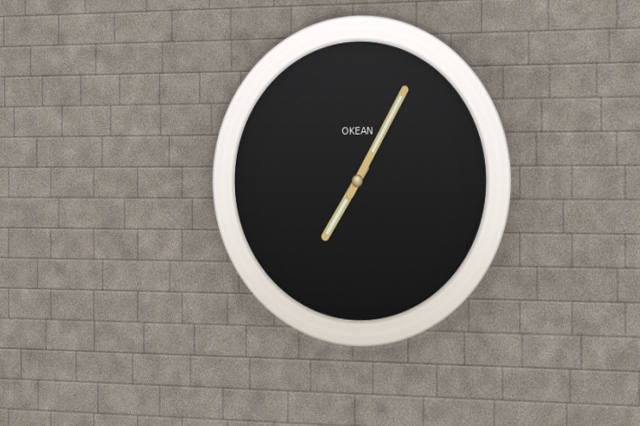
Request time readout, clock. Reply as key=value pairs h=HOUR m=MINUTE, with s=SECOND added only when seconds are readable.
h=7 m=5
